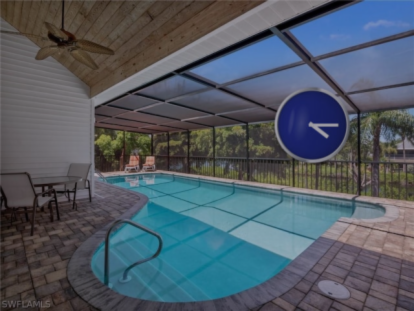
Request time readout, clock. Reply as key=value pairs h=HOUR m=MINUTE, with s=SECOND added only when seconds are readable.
h=4 m=15
